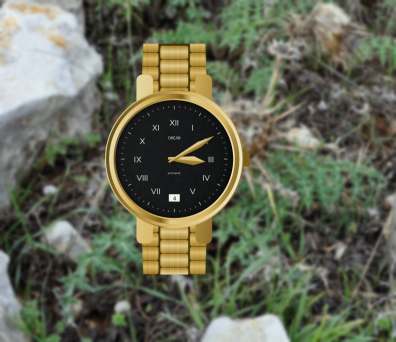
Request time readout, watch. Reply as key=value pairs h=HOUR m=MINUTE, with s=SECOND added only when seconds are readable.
h=3 m=10
